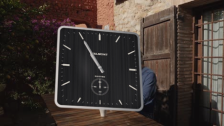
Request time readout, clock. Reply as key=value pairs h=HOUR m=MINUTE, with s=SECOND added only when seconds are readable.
h=10 m=55
